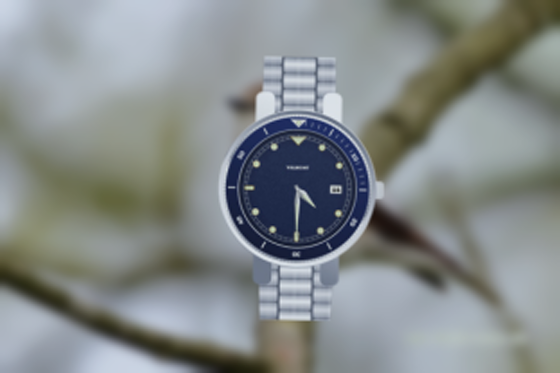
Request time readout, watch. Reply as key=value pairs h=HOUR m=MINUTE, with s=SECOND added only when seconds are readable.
h=4 m=30
